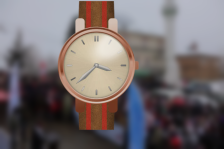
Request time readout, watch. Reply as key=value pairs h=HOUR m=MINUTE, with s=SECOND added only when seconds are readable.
h=3 m=38
